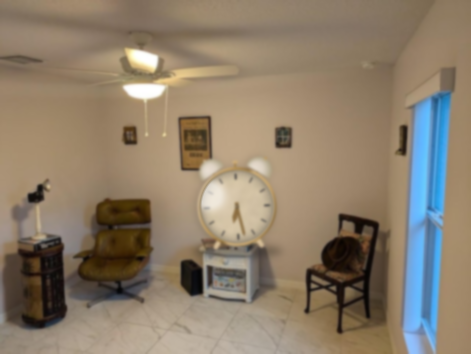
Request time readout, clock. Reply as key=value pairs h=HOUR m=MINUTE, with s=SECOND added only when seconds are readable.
h=6 m=28
